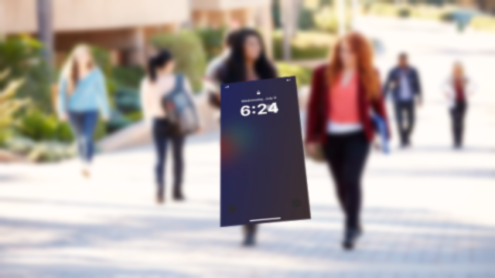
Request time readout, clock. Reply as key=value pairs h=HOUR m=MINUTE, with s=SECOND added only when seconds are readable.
h=6 m=24
